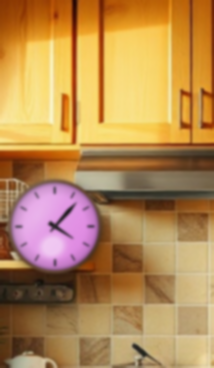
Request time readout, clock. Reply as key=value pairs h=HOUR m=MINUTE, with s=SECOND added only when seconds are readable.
h=4 m=7
